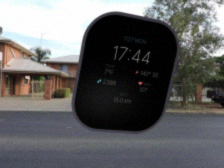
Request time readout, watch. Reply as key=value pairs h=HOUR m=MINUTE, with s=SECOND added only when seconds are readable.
h=17 m=44
